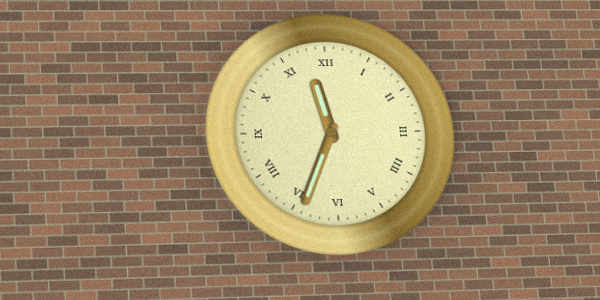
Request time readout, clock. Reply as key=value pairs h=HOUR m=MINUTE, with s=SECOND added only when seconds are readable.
h=11 m=34
